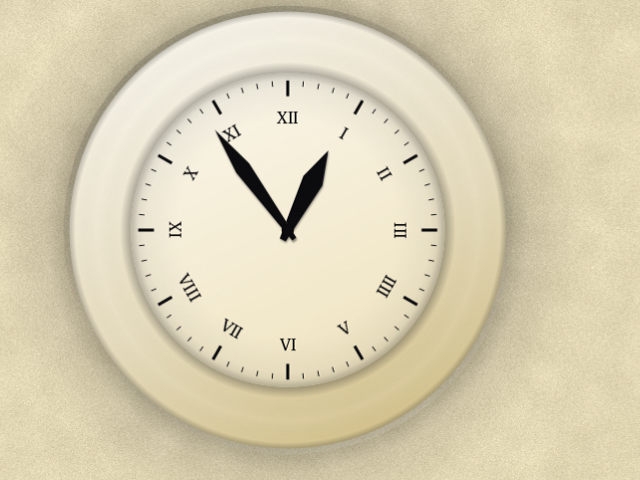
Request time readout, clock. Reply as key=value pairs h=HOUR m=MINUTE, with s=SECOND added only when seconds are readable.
h=12 m=54
